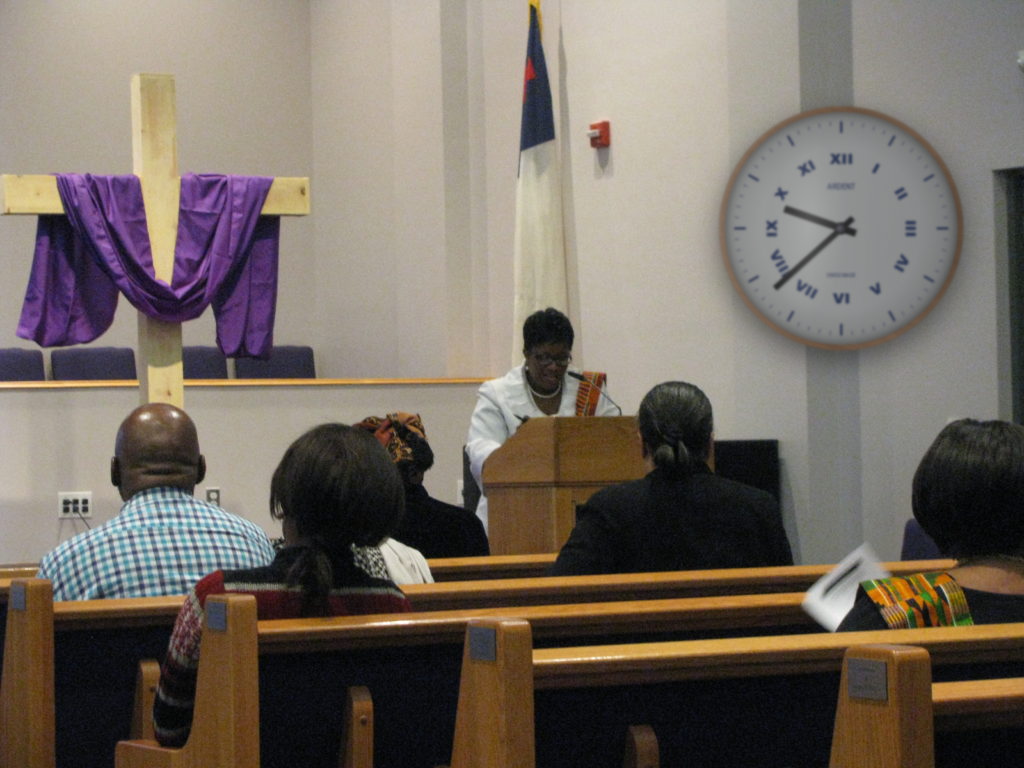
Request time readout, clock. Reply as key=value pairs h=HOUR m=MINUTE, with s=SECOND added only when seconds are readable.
h=9 m=38
